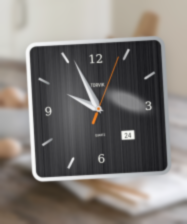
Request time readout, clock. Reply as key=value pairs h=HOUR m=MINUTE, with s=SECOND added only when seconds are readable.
h=9 m=56 s=4
